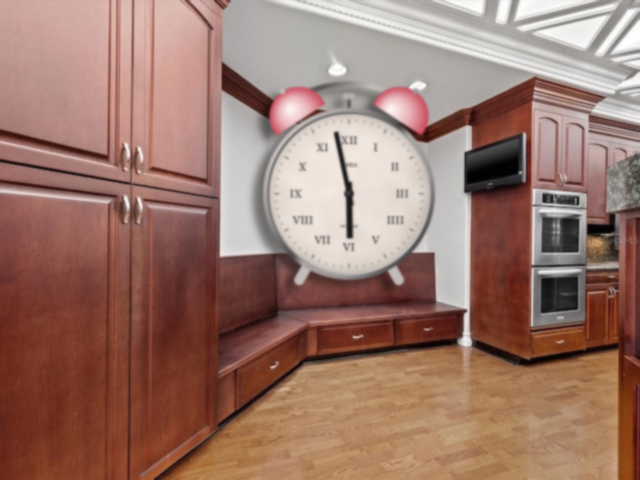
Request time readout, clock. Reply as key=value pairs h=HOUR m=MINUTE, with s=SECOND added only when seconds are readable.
h=5 m=58
